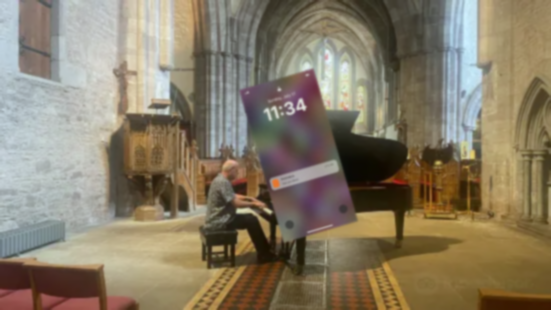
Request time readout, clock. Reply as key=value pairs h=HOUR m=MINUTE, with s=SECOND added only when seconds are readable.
h=11 m=34
